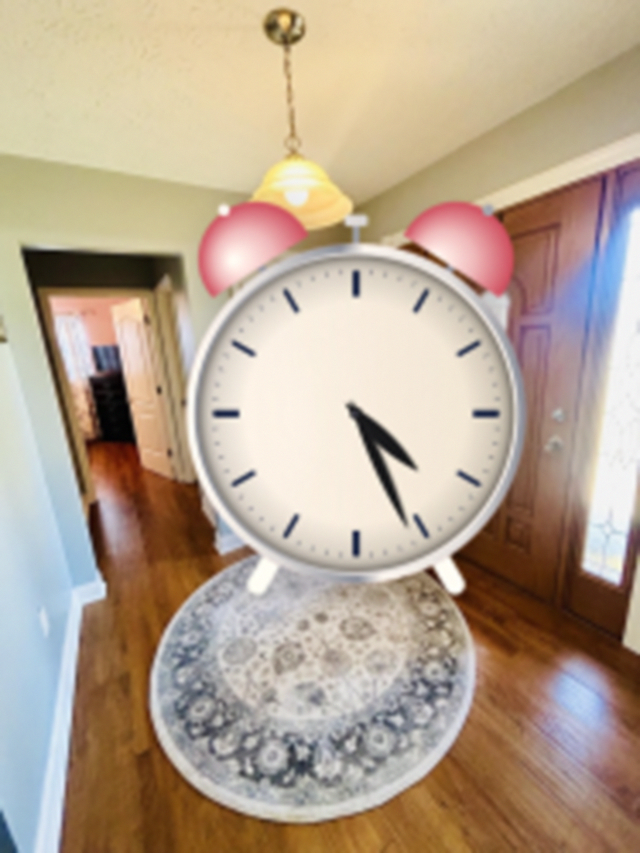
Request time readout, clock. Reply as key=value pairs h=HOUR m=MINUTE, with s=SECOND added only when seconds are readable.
h=4 m=26
